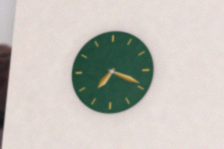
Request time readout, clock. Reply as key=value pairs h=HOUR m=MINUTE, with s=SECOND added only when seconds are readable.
h=7 m=19
